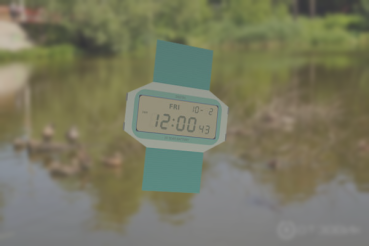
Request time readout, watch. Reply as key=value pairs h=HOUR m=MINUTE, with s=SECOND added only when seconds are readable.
h=12 m=0 s=43
